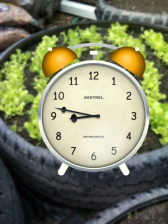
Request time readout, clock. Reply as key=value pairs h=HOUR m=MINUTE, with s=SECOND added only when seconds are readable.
h=8 m=47
